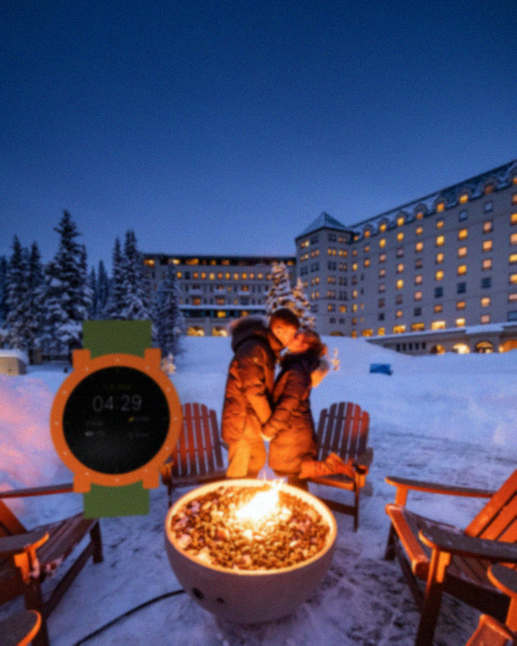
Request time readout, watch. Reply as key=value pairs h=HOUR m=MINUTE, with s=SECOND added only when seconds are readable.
h=4 m=29
